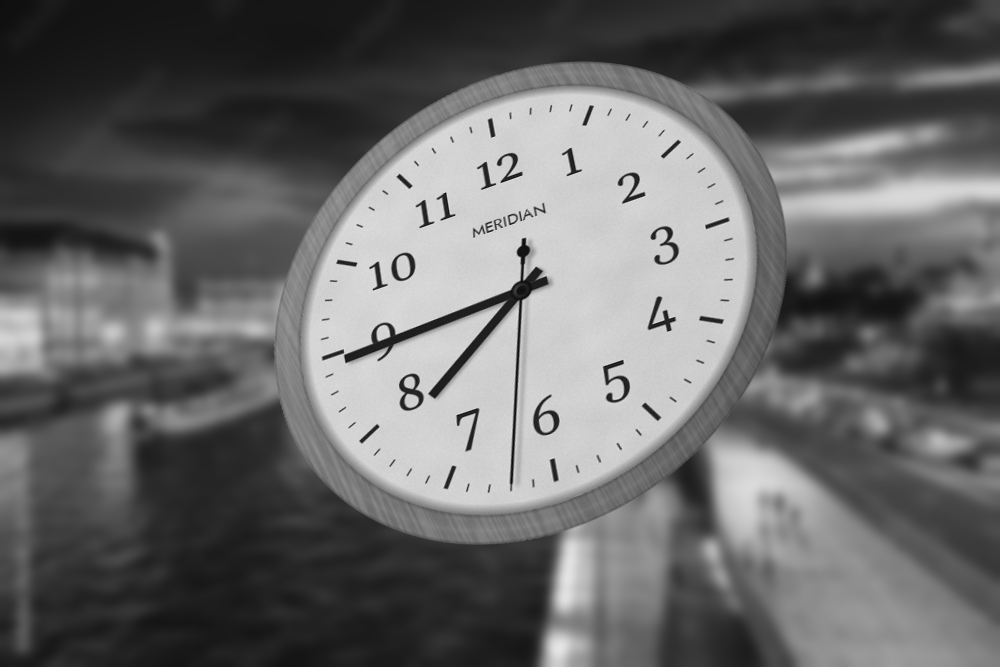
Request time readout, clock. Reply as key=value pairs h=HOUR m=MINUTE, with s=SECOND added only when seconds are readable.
h=7 m=44 s=32
